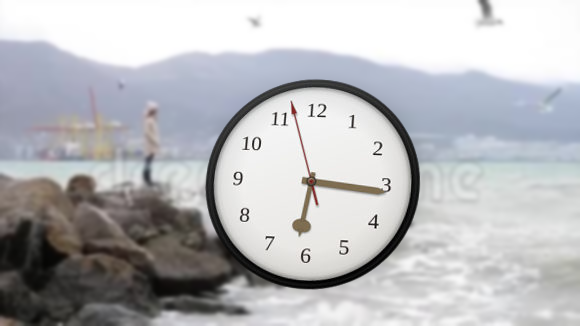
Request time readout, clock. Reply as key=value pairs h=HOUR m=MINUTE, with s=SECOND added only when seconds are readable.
h=6 m=15 s=57
